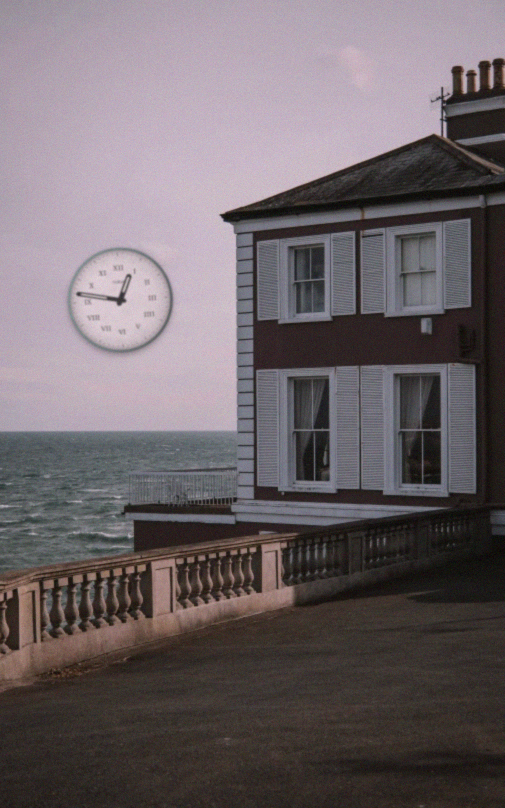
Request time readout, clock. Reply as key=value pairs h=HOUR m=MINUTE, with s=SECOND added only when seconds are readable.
h=12 m=47
